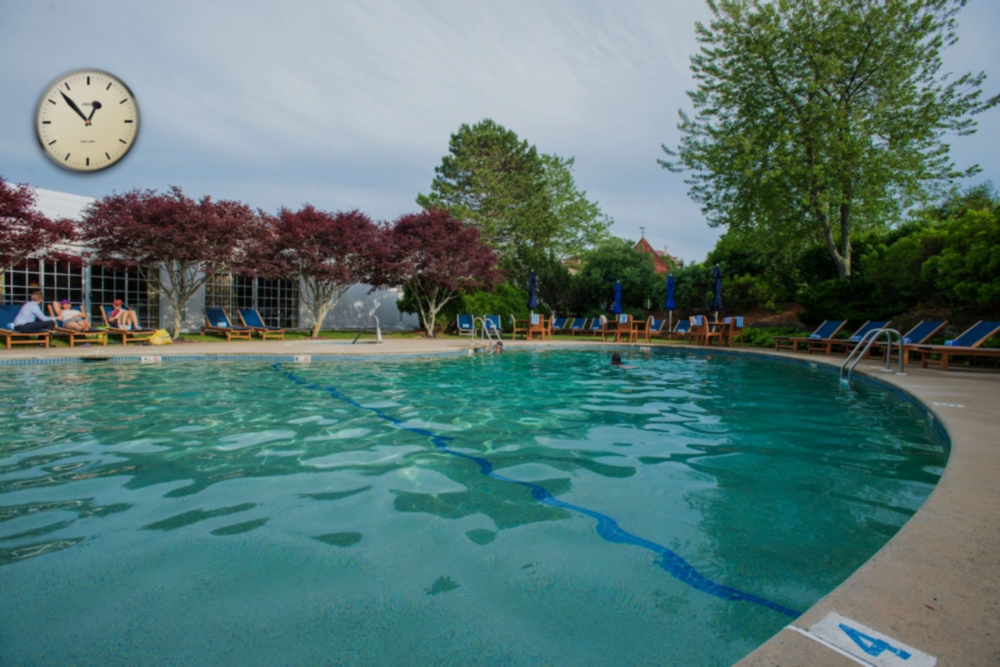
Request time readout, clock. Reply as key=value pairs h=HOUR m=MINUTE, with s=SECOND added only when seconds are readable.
h=12 m=53
